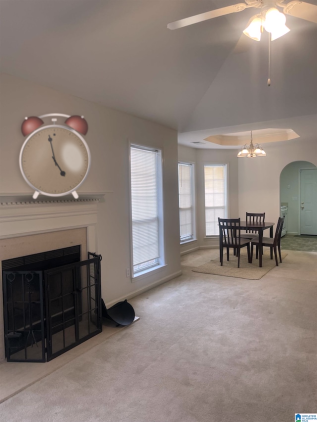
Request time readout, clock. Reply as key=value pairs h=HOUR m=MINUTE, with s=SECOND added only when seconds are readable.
h=4 m=58
